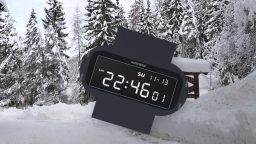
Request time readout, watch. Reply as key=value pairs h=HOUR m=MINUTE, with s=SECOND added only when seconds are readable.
h=22 m=46 s=1
